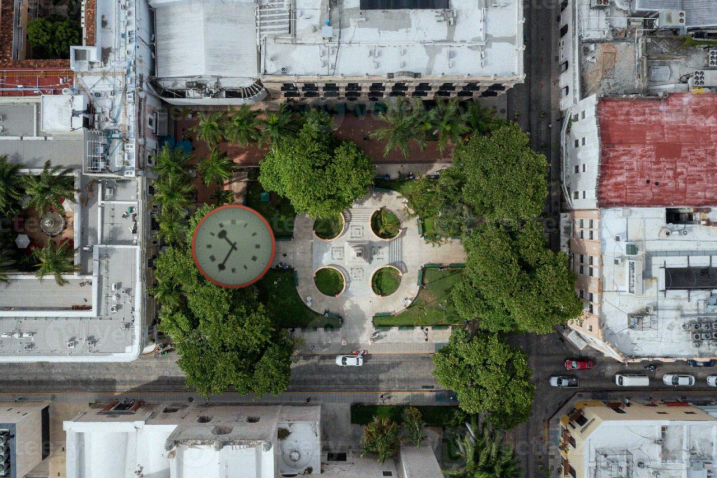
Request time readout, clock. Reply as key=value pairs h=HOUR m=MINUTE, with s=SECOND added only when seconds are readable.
h=10 m=35
